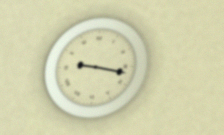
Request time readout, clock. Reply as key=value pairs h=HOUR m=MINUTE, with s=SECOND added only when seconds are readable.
h=9 m=17
